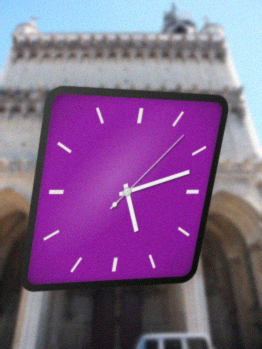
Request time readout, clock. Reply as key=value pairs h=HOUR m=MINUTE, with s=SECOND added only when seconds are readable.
h=5 m=12 s=7
